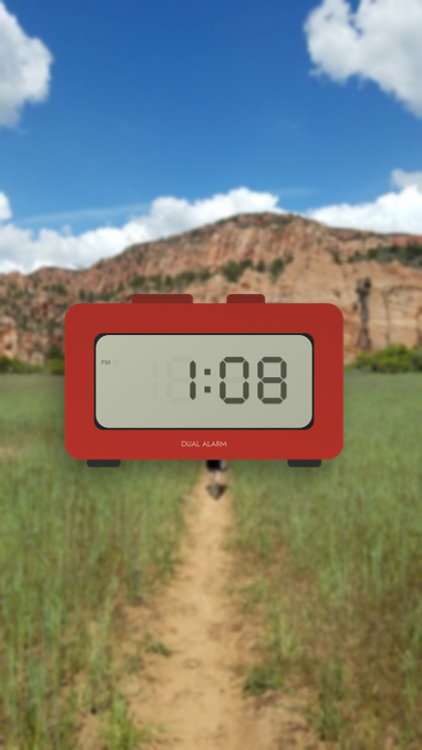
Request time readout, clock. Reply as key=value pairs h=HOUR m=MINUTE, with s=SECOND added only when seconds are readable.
h=1 m=8
